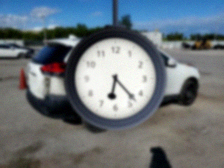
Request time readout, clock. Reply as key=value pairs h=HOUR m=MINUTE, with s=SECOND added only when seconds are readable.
h=6 m=23
